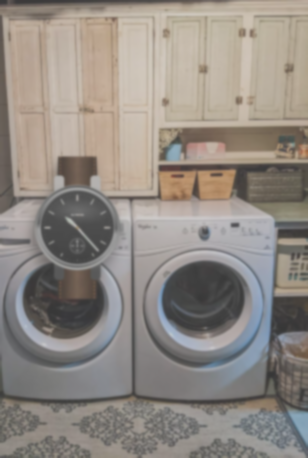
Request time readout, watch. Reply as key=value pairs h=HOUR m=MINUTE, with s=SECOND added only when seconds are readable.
h=10 m=23
